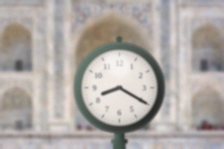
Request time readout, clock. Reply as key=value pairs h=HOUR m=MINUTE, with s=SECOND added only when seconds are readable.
h=8 m=20
